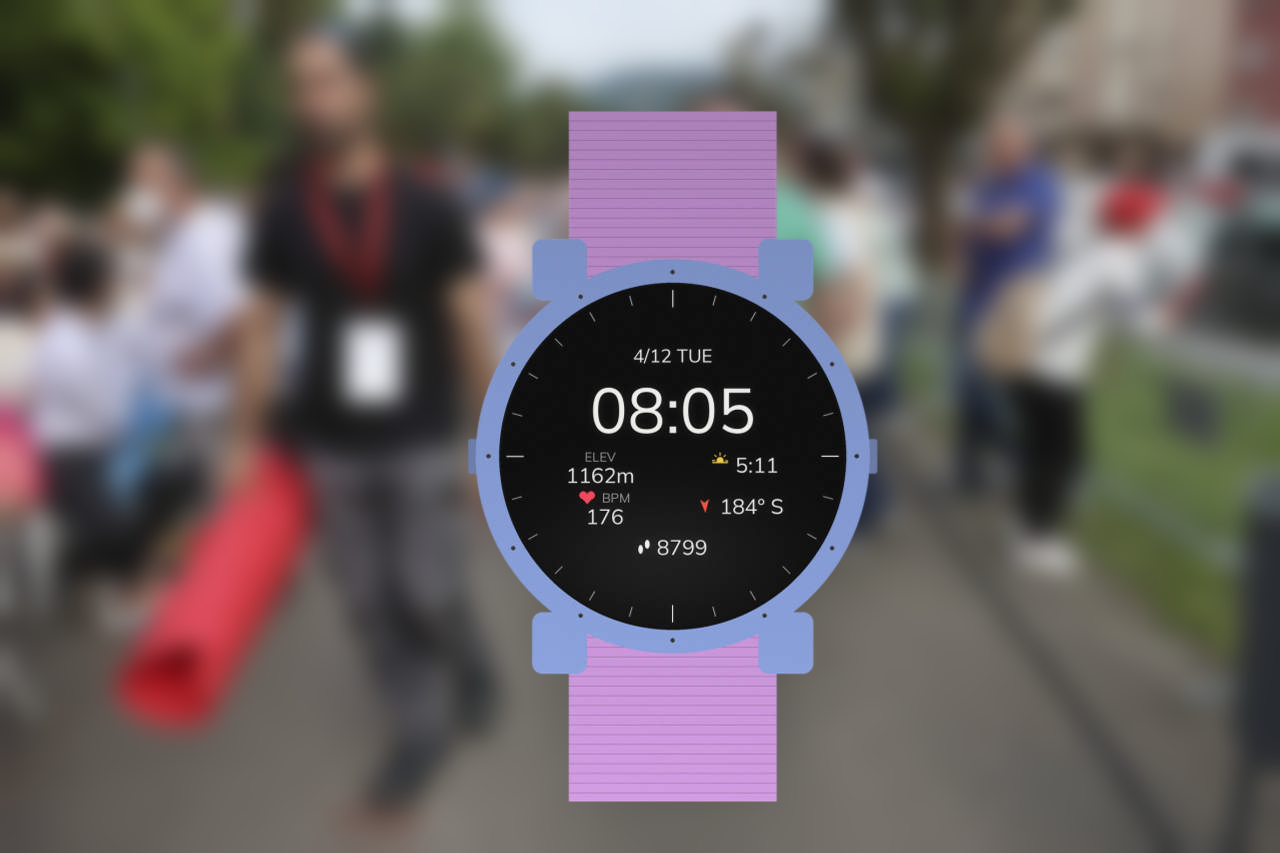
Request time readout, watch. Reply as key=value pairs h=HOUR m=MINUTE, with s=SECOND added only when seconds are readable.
h=8 m=5
